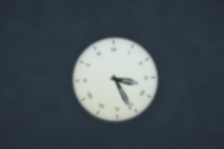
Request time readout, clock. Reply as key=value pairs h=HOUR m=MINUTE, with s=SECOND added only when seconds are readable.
h=3 m=26
